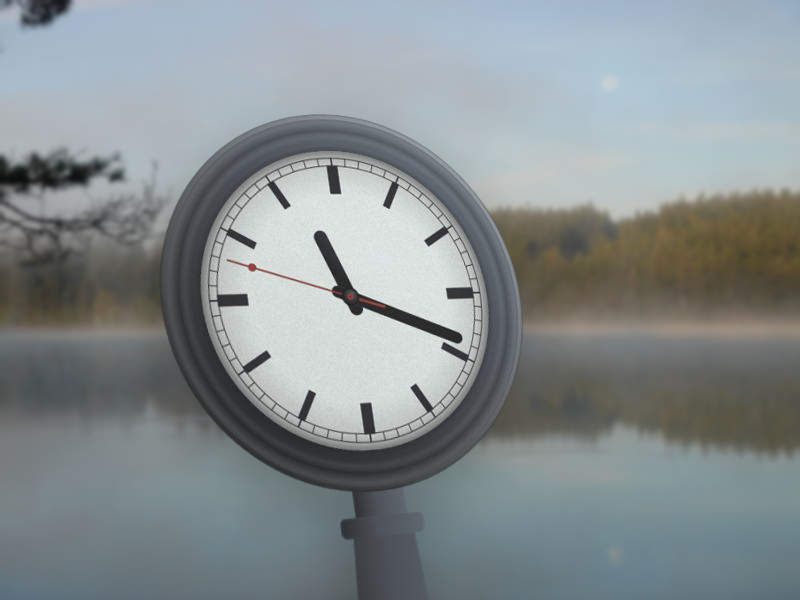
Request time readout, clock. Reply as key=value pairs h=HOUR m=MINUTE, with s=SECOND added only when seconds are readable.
h=11 m=18 s=48
